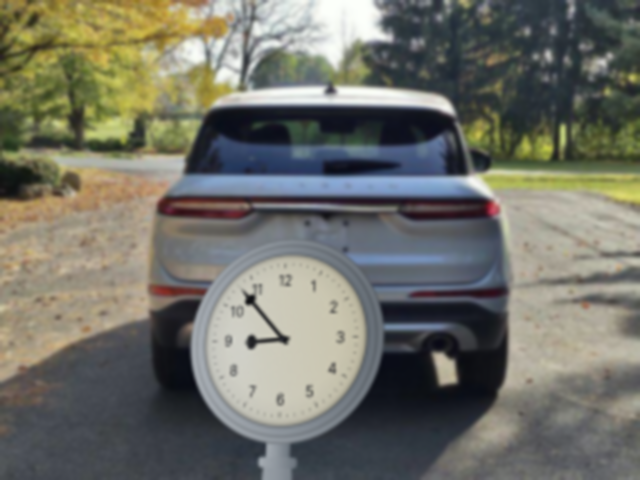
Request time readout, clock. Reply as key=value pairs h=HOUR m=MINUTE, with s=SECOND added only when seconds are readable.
h=8 m=53
